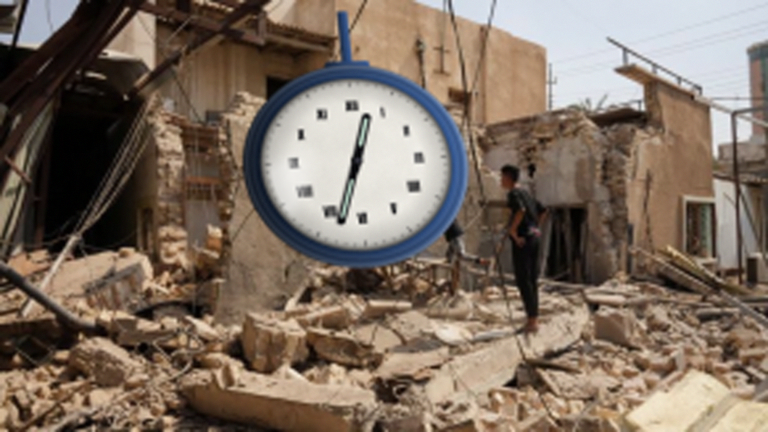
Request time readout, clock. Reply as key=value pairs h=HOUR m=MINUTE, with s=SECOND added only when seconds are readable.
h=12 m=33
